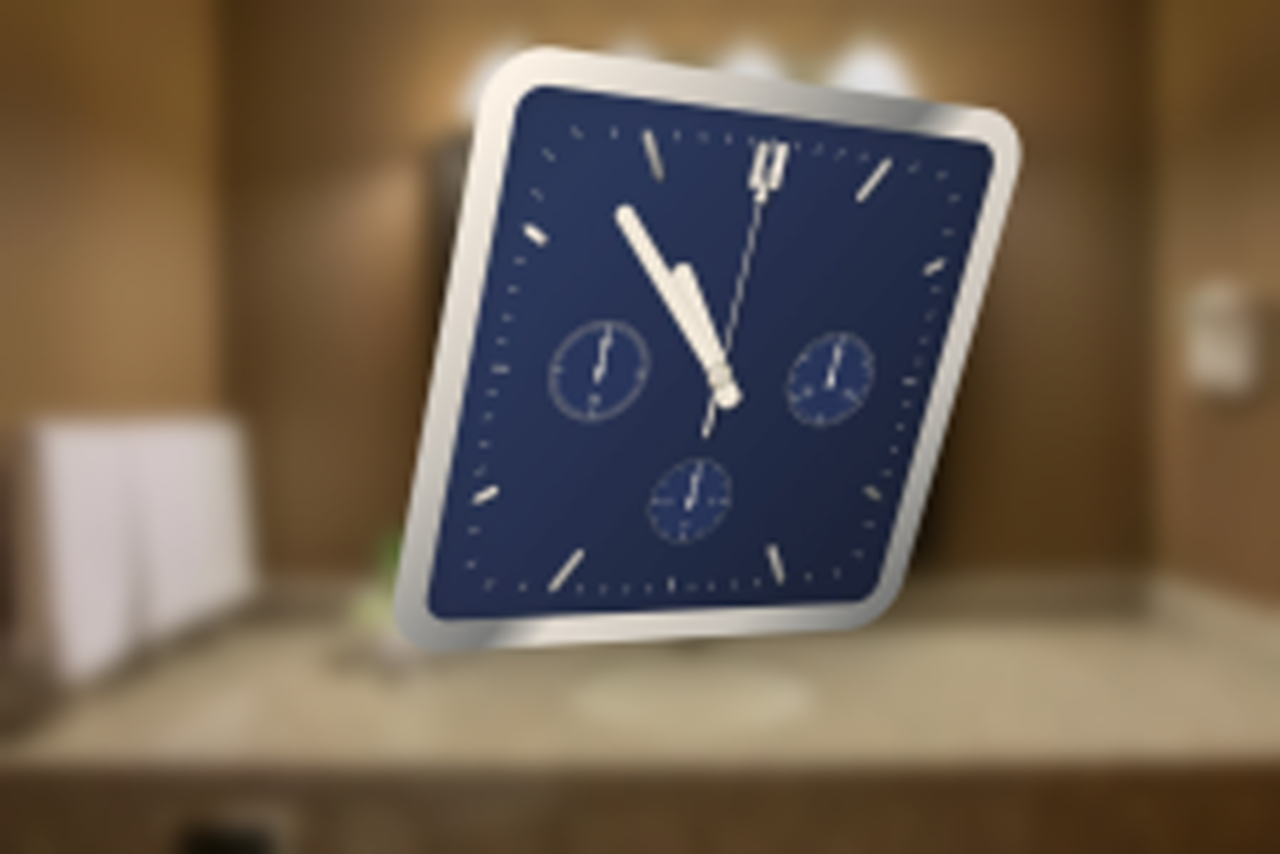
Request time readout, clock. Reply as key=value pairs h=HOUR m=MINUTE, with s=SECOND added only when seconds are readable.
h=10 m=53
